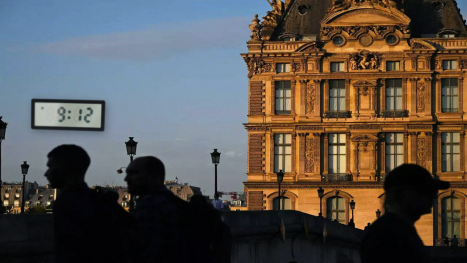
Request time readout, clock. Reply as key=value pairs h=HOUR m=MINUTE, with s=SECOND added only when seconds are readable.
h=9 m=12
